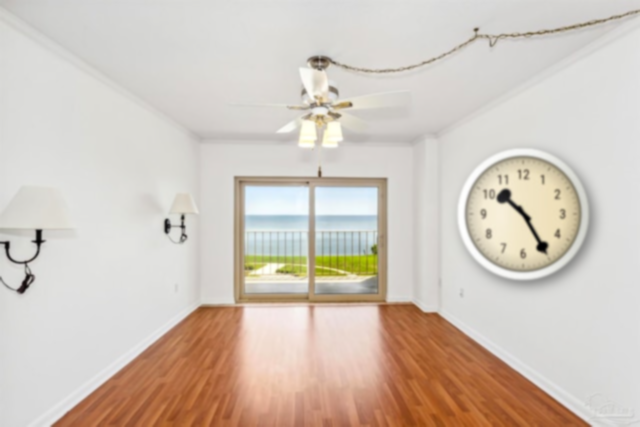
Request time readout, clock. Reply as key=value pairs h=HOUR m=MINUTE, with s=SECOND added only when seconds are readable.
h=10 m=25
